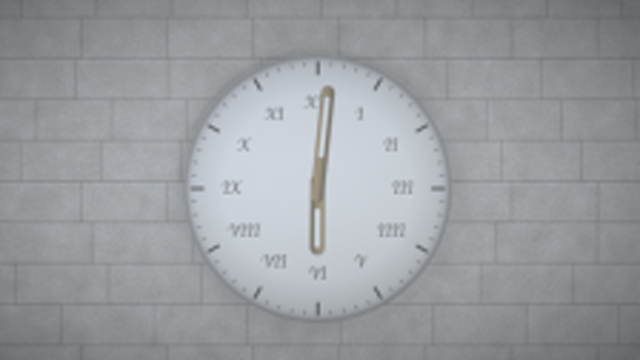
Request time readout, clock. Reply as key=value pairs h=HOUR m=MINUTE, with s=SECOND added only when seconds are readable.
h=6 m=1
